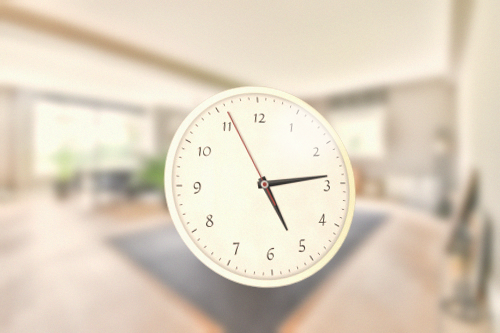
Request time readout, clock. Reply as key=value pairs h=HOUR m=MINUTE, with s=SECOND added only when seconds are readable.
h=5 m=13 s=56
